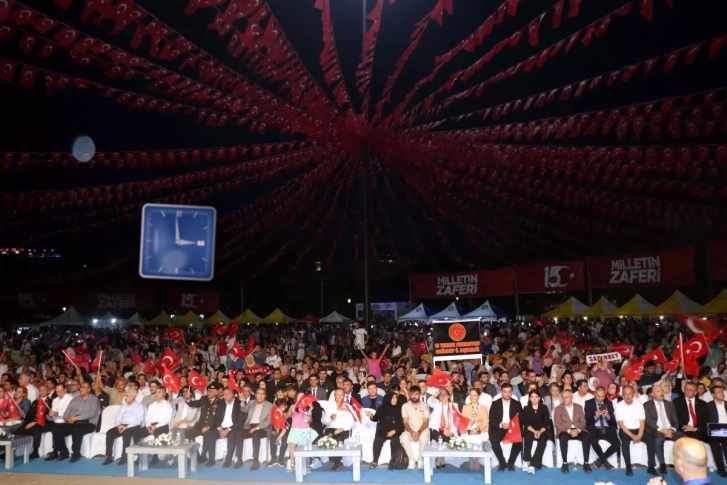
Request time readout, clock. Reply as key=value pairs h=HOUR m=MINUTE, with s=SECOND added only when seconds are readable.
h=2 m=59
